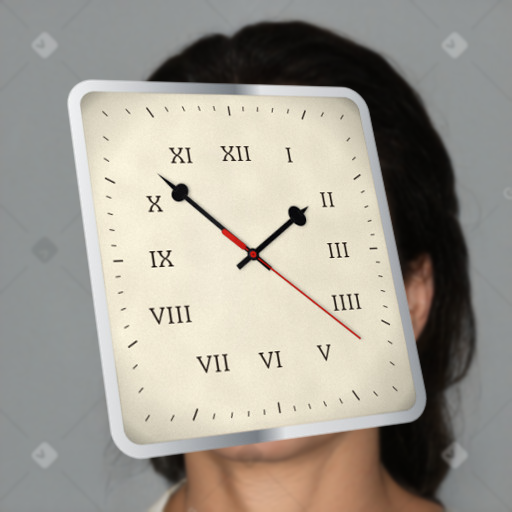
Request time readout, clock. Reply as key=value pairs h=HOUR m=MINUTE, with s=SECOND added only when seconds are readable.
h=1 m=52 s=22
